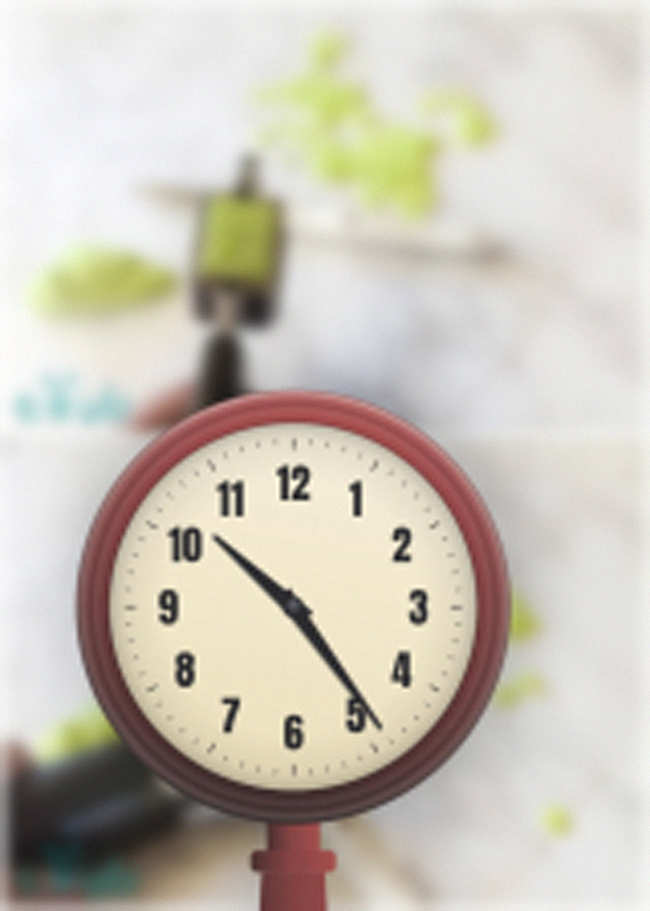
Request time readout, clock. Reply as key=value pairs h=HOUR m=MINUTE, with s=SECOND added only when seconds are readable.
h=10 m=24
